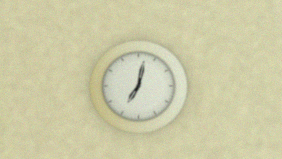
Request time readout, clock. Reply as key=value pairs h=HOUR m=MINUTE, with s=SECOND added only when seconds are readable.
h=7 m=2
